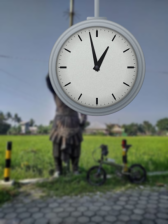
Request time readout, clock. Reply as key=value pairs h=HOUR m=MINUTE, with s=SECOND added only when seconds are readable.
h=12 m=58
